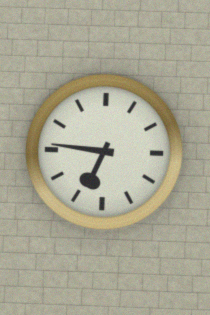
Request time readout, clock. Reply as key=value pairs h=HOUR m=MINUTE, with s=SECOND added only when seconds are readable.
h=6 m=46
